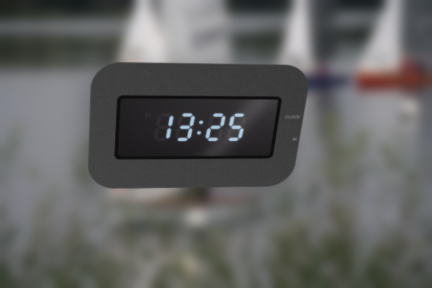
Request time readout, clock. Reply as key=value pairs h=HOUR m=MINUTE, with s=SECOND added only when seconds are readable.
h=13 m=25
